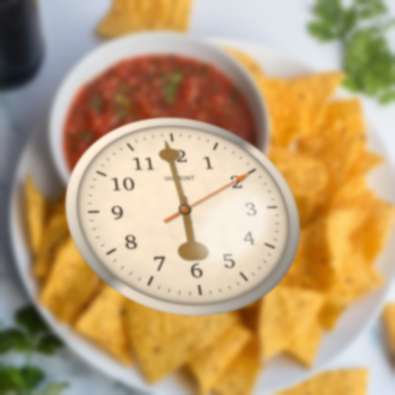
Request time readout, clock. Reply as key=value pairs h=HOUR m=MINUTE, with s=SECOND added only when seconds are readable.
h=5 m=59 s=10
